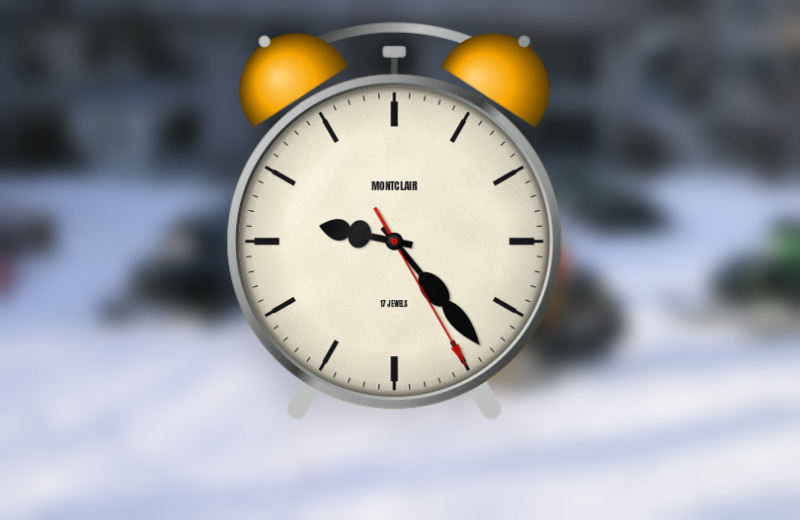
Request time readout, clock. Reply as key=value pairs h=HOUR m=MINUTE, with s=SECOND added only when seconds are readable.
h=9 m=23 s=25
